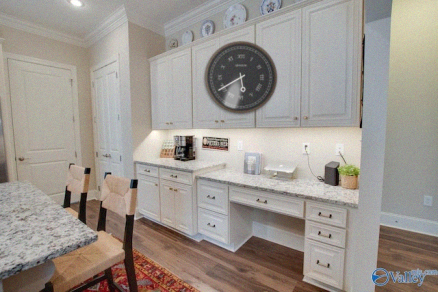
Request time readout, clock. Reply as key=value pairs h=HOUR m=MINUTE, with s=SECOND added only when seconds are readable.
h=5 m=40
